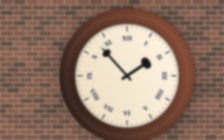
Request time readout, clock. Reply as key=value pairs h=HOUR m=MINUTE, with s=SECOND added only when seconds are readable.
h=1 m=53
